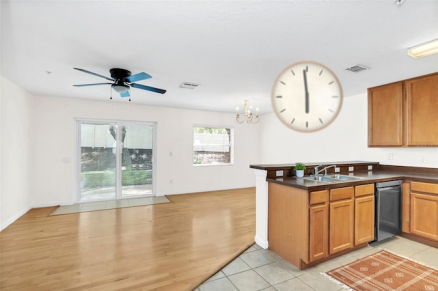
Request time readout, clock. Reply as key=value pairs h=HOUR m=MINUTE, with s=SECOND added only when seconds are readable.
h=5 m=59
